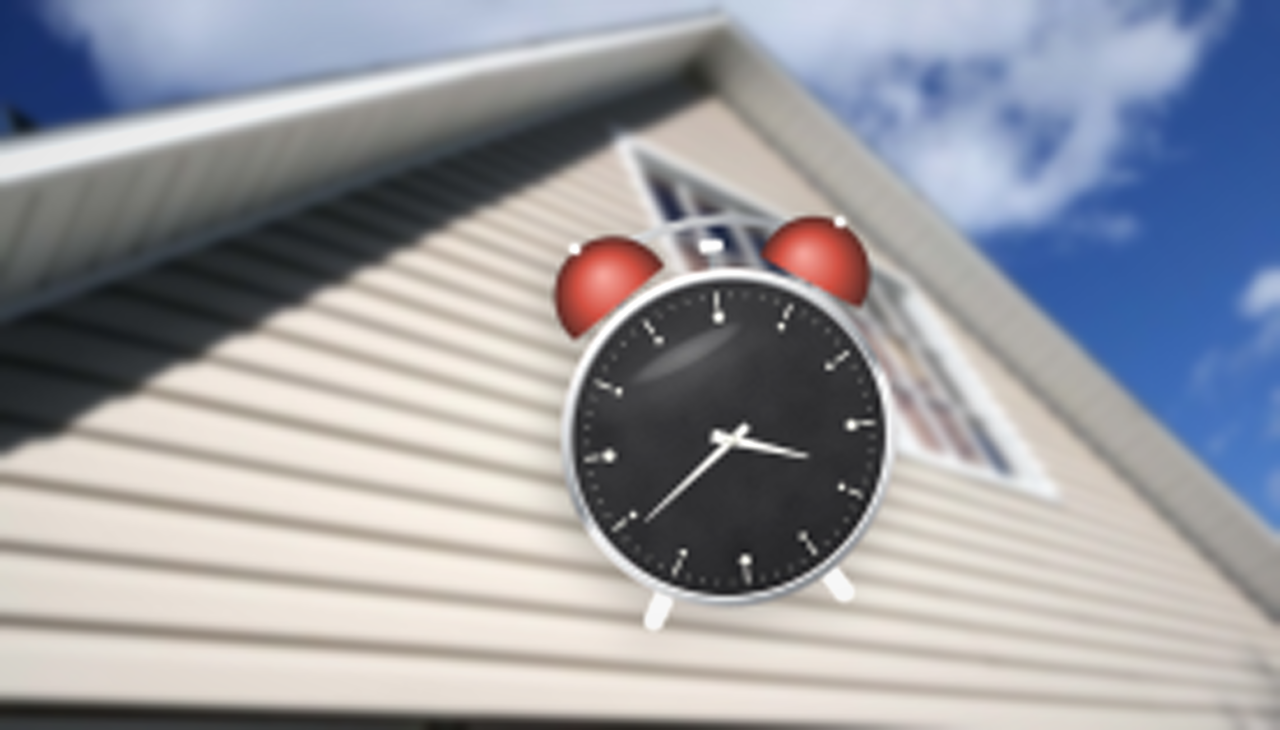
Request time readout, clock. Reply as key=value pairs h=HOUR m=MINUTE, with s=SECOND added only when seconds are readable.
h=3 m=39
